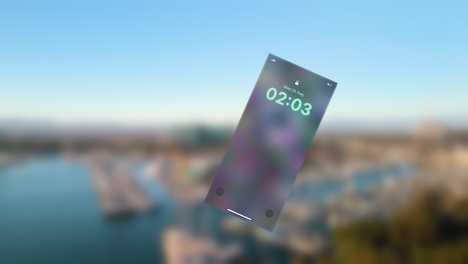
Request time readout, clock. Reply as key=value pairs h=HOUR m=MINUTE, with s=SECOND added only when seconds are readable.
h=2 m=3
